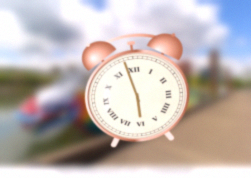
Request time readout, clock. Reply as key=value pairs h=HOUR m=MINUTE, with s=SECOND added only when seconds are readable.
h=5 m=58
